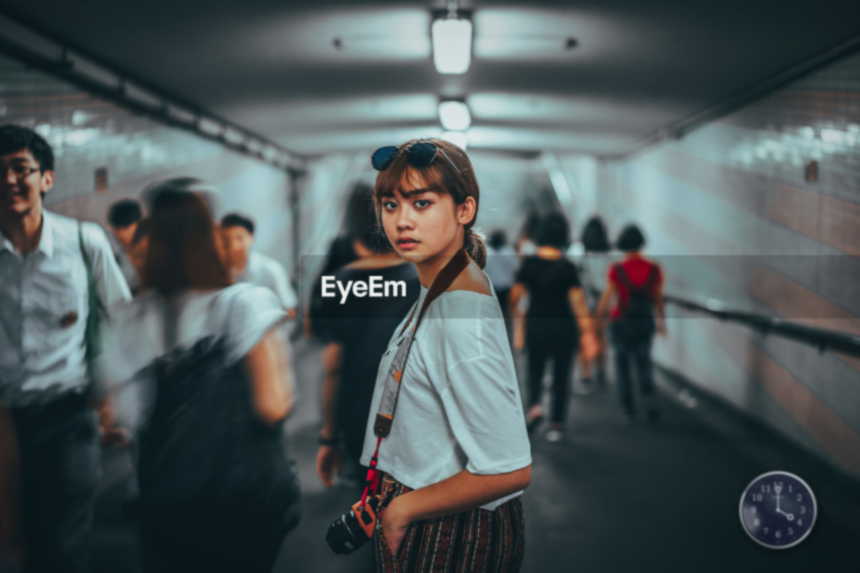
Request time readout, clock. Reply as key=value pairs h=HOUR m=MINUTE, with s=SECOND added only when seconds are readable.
h=4 m=0
